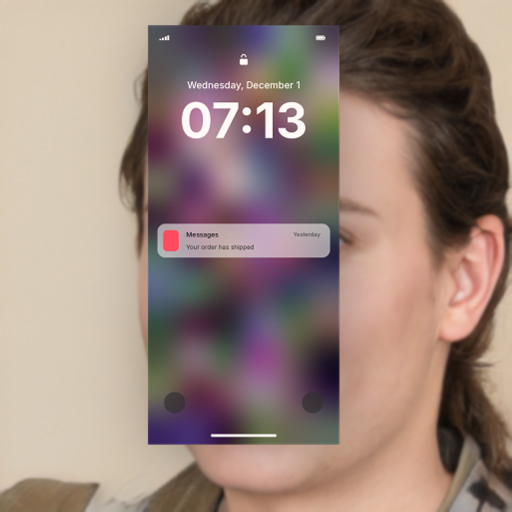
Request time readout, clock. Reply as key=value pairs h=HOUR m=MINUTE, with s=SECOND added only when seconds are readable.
h=7 m=13
